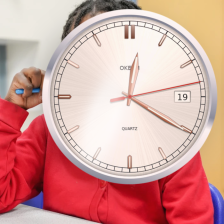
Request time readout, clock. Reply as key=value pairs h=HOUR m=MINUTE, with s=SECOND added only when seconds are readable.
h=12 m=20 s=13
